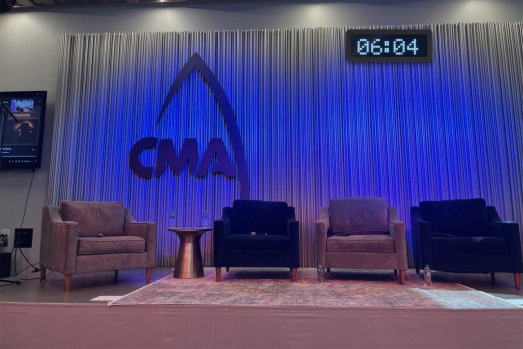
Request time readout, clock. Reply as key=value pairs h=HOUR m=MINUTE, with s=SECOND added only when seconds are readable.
h=6 m=4
